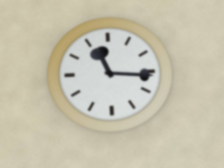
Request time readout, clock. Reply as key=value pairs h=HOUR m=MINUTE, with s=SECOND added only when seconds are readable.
h=11 m=16
